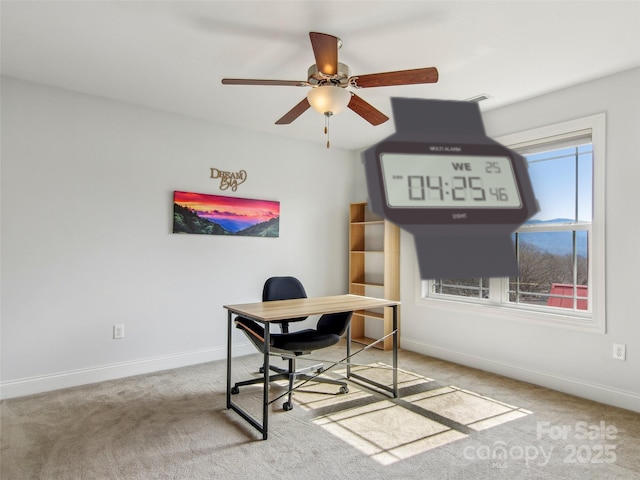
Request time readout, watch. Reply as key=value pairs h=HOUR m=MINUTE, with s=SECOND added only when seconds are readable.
h=4 m=25 s=46
